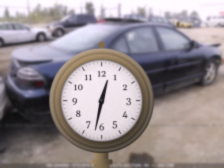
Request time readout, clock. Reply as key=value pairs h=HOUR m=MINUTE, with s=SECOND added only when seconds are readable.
h=12 m=32
